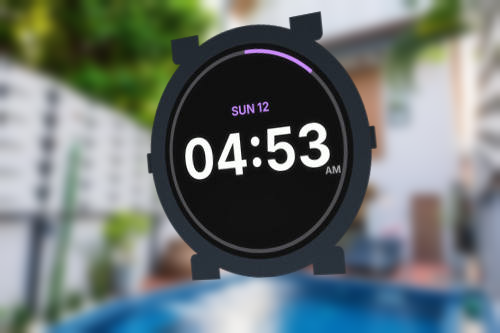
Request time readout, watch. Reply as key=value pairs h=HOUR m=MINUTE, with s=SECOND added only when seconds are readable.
h=4 m=53
